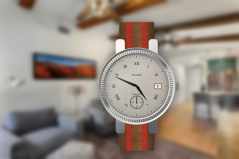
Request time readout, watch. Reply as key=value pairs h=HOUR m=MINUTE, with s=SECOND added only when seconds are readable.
h=4 m=49
